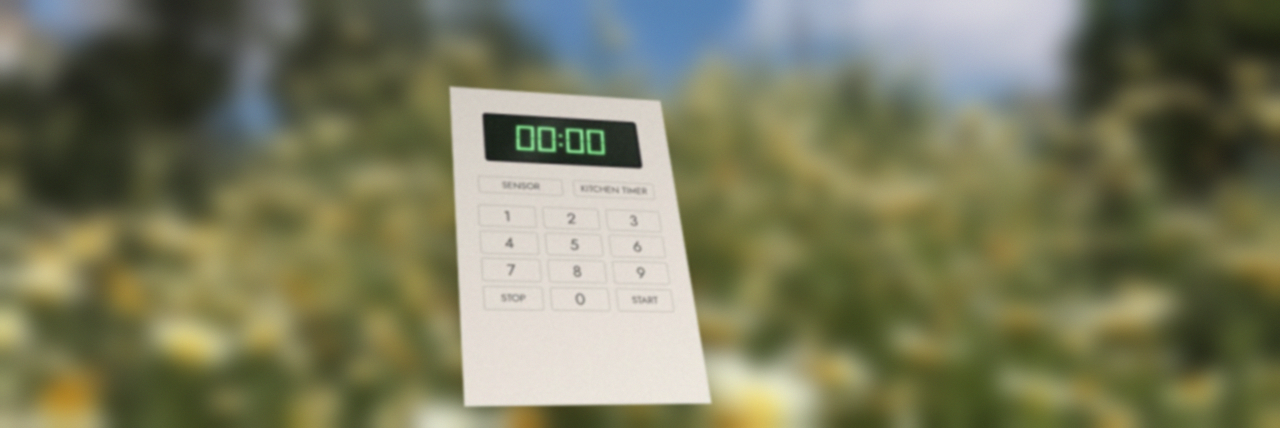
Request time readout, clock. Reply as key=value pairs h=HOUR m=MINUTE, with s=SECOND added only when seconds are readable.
h=0 m=0
